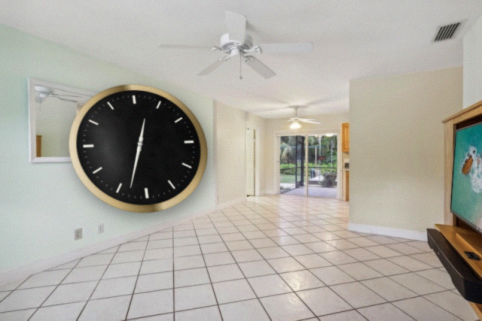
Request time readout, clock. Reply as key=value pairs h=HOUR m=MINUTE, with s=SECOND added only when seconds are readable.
h=12 m=33
